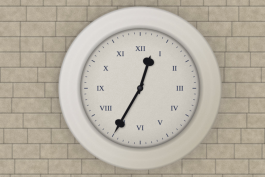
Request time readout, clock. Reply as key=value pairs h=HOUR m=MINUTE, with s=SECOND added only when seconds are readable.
h=12 m=35
